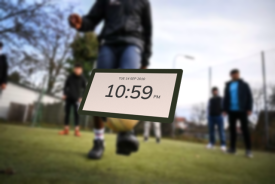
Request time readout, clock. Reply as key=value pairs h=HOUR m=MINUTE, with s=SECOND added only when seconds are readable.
h=10 m=59
